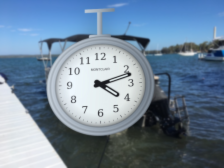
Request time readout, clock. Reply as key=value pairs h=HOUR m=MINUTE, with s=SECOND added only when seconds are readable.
h=4 m=12
